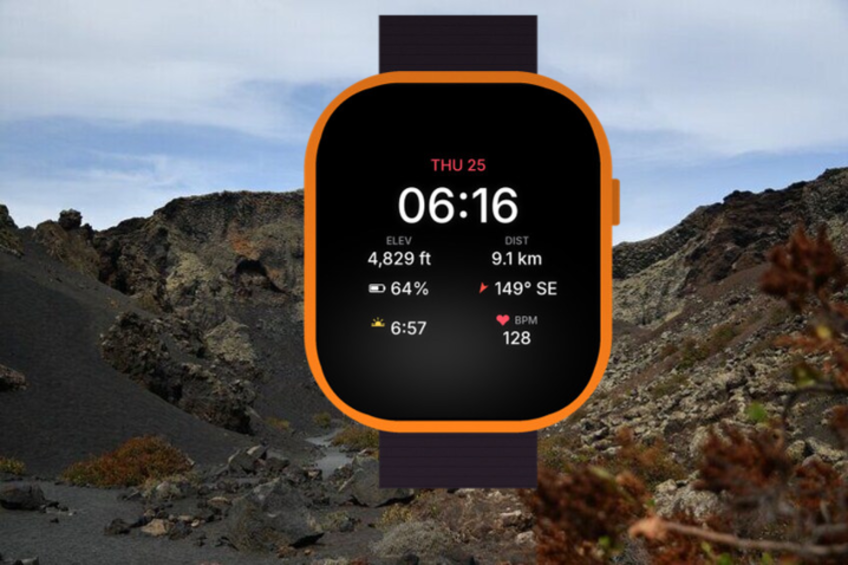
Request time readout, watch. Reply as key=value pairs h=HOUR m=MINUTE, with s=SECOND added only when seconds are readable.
h=6 m=16
